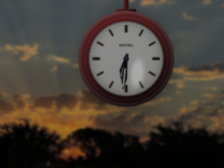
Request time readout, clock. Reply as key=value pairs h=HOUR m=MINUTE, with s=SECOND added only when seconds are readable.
h=6 m=31
